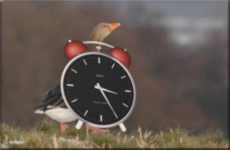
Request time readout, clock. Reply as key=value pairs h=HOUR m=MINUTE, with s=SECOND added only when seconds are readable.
h=3 m=25
